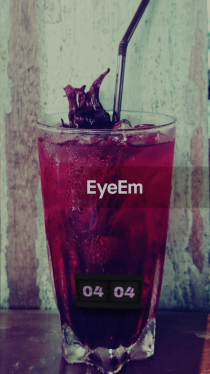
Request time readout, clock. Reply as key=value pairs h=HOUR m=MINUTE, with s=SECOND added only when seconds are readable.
h=4 m=4
